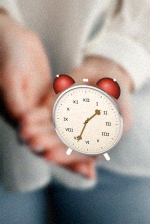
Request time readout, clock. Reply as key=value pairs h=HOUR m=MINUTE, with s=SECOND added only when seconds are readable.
h=1 m=34
